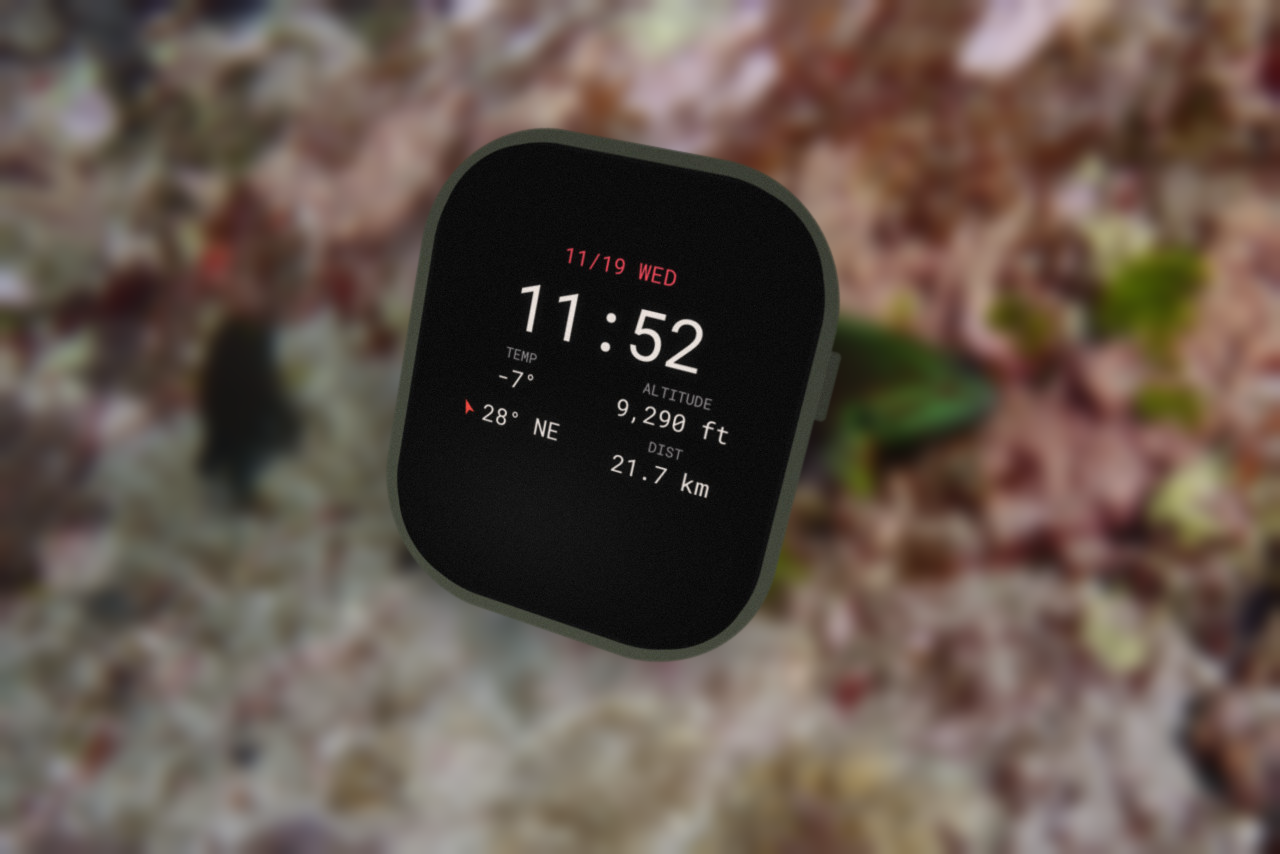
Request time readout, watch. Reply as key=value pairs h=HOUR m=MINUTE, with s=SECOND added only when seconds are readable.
h=11 m=52
